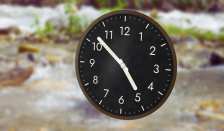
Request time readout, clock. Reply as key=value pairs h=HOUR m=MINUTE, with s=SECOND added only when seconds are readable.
h=4 m=52
